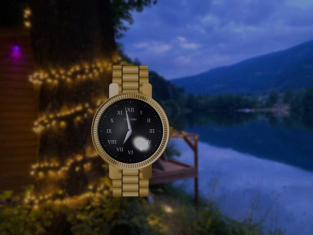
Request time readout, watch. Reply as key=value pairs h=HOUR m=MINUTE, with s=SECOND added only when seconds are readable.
h=6 m=58
